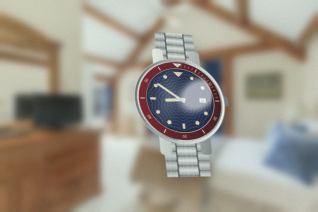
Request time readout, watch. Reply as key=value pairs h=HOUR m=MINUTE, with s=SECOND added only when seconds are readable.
h=8 m=51
